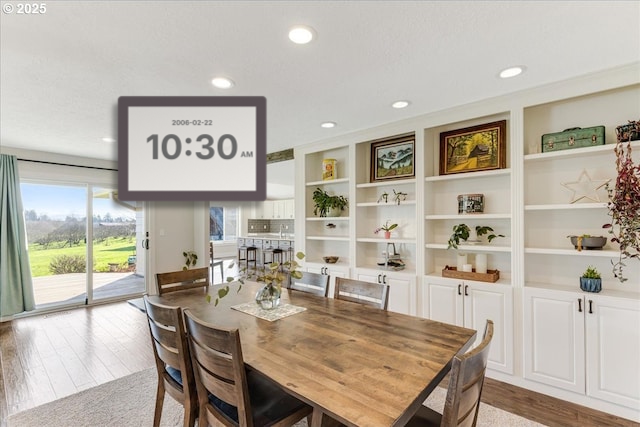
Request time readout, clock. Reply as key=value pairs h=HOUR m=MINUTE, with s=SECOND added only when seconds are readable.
h=10 m=30
